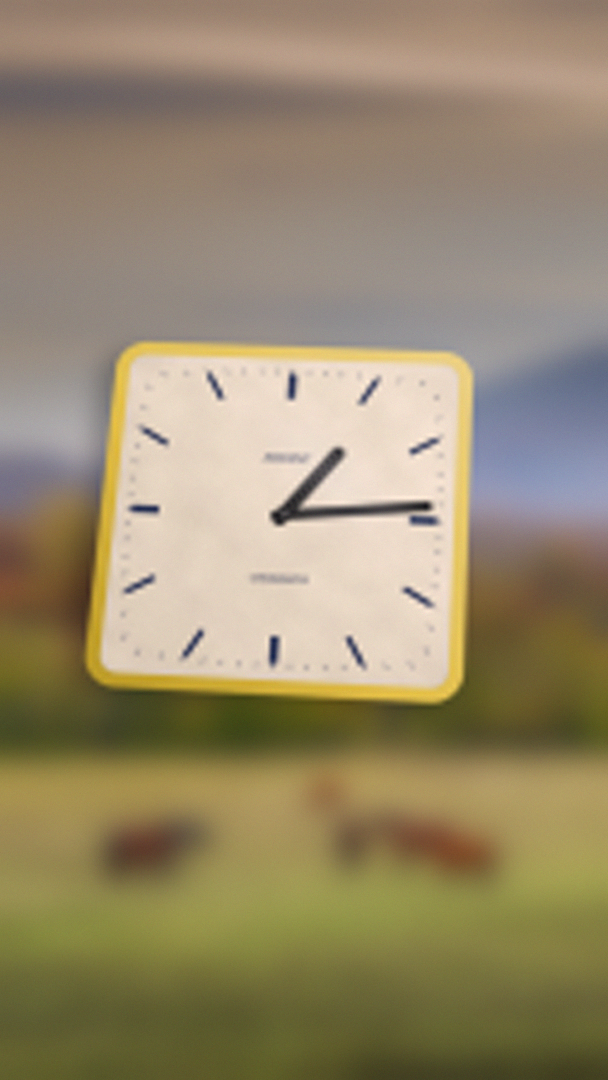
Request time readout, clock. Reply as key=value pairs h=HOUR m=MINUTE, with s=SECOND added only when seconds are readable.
h=1 m=14
